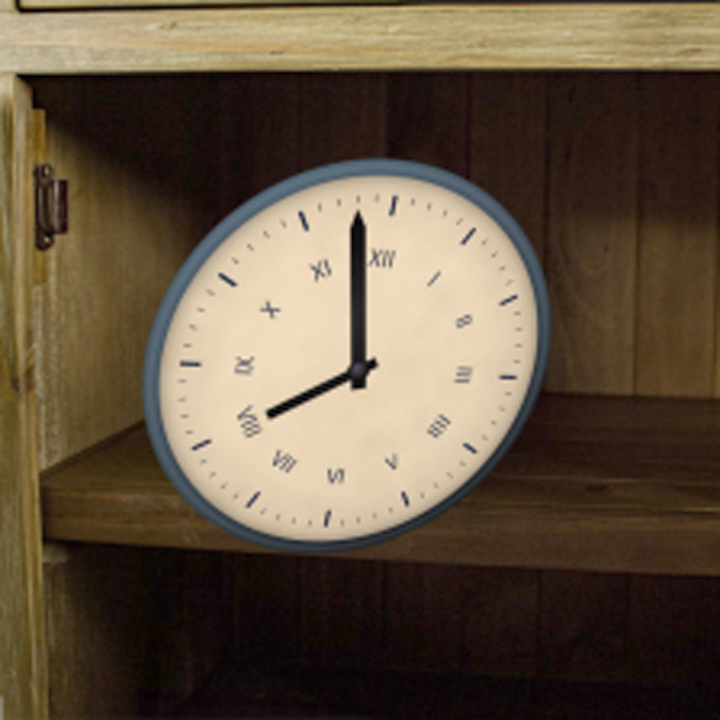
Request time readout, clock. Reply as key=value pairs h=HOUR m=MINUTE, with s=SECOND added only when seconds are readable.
h=7 m=58
